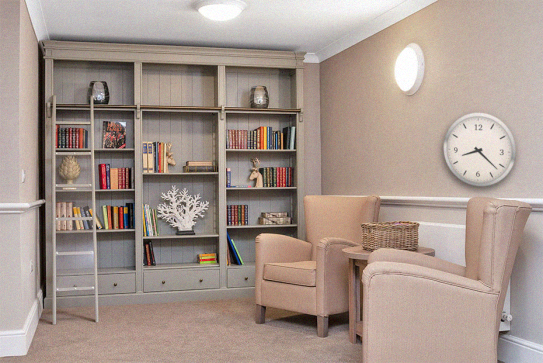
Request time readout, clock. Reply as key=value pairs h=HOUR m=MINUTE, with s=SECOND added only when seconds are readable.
h=8 m=22
